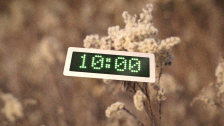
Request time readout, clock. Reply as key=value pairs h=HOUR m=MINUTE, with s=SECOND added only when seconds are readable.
h=10 m=0
